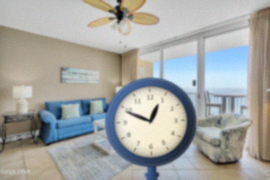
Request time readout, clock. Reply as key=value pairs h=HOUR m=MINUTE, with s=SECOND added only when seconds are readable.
h=12 m=49
